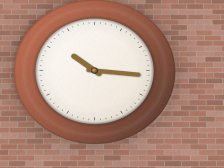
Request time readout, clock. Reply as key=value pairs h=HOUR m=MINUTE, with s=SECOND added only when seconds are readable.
h=10 m=16
